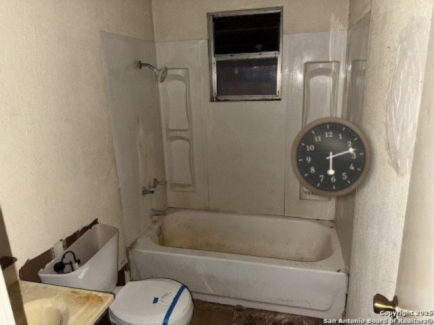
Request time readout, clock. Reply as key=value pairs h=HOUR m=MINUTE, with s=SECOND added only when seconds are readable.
h=6 m=13
